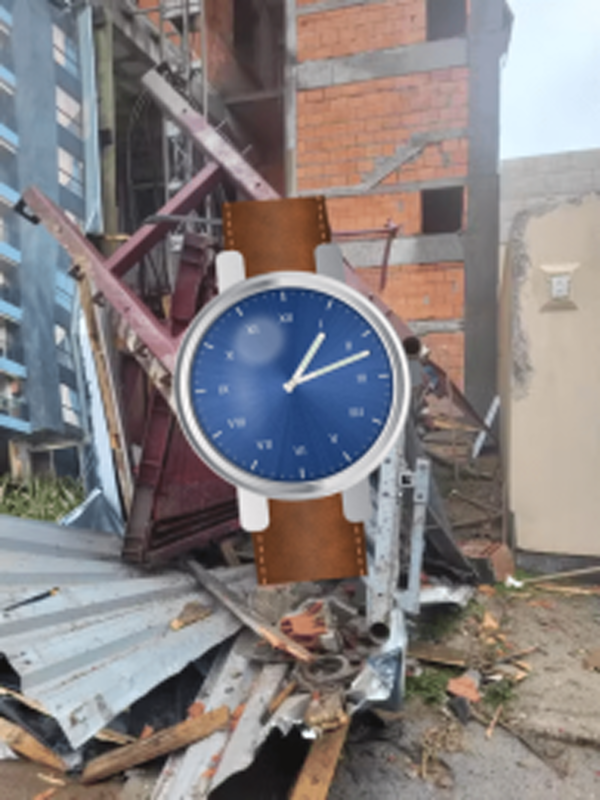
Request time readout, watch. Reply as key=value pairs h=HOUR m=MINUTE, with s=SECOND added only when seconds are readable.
h=1 m=12
